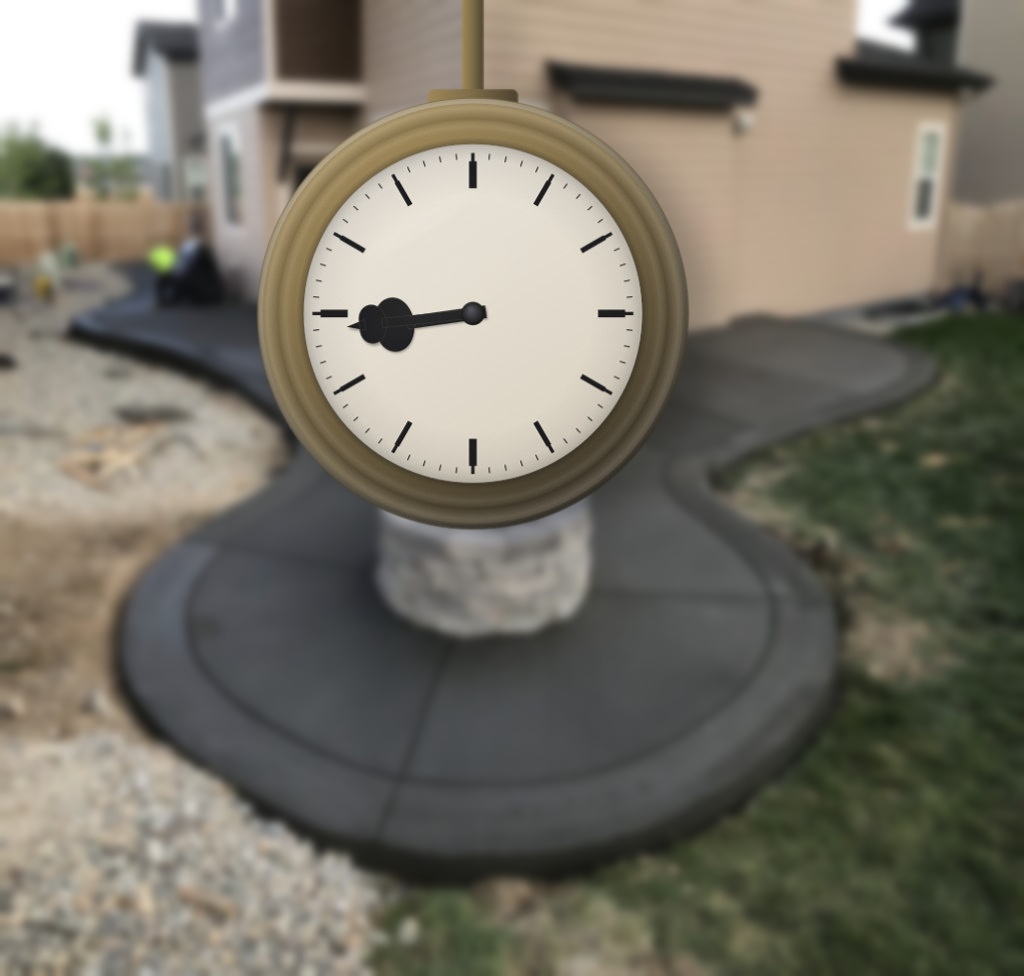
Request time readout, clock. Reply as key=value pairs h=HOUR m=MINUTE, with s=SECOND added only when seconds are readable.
h=8 m=44
